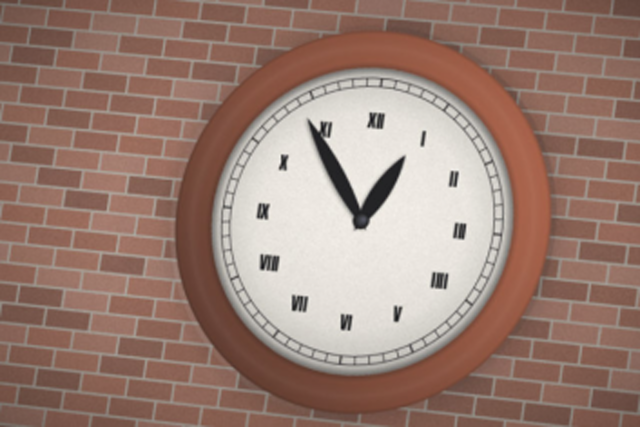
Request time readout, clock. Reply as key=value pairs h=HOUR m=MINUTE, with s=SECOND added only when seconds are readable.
h=12 m=54
